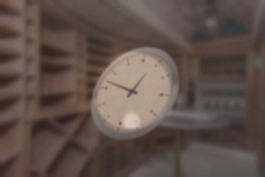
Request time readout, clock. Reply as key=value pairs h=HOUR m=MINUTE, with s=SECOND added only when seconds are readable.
h=12 m=47
